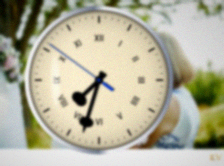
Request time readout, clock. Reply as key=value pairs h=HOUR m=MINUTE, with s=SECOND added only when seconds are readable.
h=7 m=32 s=51
